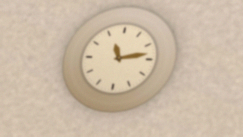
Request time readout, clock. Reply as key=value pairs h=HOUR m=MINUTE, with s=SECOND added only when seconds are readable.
h=11 m=13
